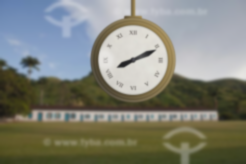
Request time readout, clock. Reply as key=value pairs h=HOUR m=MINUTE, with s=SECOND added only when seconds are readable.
h=8 m=11
